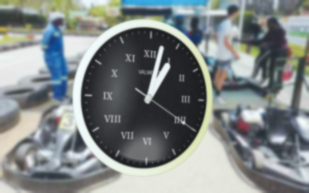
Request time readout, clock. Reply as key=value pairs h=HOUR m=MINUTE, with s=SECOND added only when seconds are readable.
h=1 m=2 s=20
